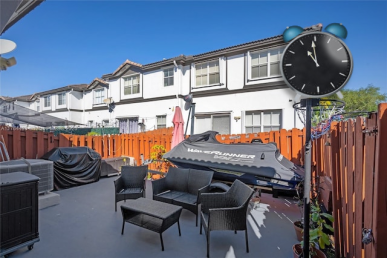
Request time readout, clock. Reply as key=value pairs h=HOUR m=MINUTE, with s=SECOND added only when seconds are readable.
h=10 m=59
